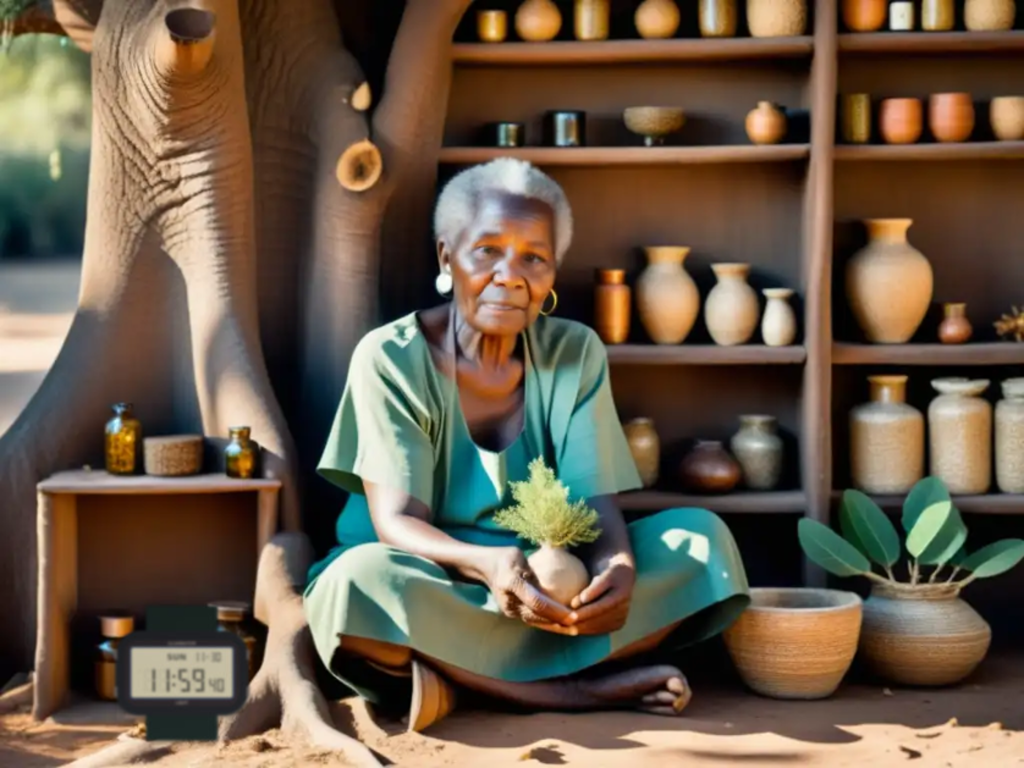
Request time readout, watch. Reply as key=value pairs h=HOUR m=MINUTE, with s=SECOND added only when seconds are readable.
h=11 m=59
